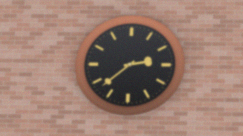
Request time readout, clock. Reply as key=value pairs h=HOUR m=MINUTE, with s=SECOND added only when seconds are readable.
h=2 m=38
